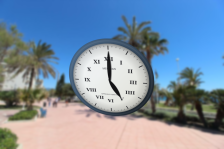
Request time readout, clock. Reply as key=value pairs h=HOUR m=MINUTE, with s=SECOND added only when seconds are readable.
h=5 m=0
